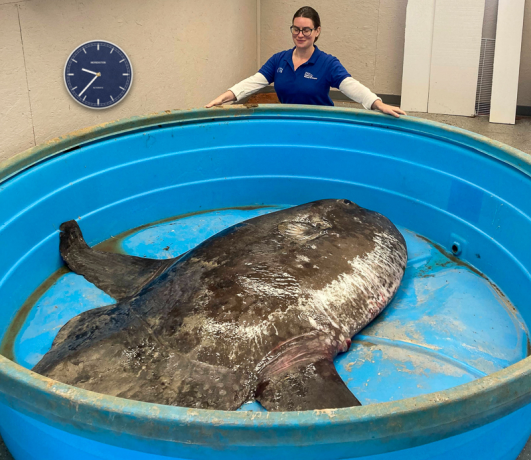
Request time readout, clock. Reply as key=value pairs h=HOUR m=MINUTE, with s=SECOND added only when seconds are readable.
h=9 m=37
